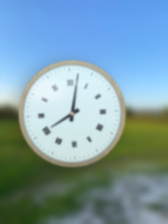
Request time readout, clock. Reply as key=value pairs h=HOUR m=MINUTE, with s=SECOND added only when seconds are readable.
h=8 m=2
